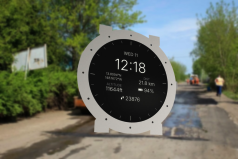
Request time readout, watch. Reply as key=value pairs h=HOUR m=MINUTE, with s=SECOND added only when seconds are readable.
h=12 m=18
